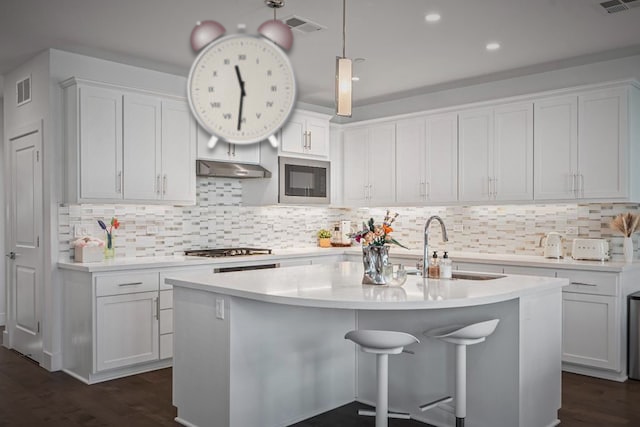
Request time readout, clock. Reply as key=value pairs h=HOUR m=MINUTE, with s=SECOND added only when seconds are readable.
h=11 m=31
